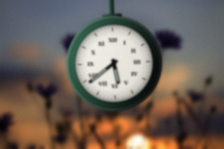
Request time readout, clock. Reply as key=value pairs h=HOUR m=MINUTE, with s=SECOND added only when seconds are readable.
h=5 m=39
